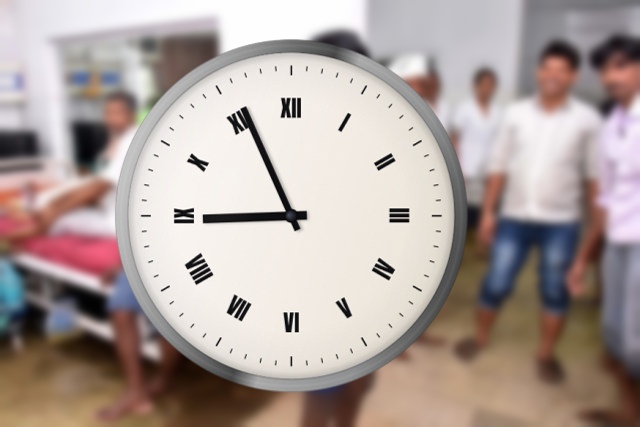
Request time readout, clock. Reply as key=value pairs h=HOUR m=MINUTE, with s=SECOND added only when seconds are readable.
h=8 m=56
